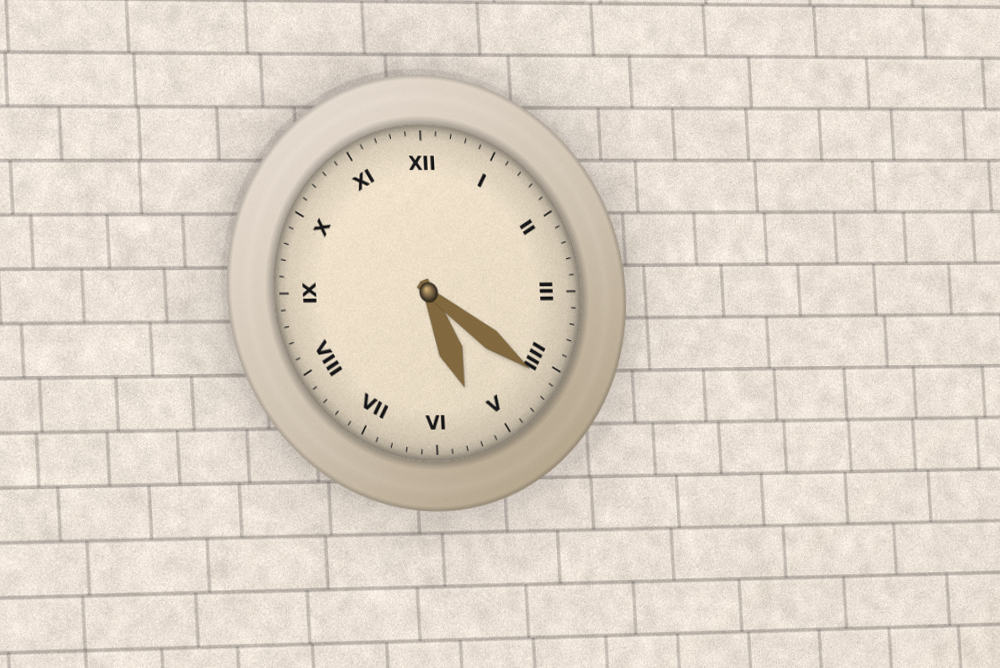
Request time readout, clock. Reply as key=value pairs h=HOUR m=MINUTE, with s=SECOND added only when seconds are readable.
h=5 m=21
